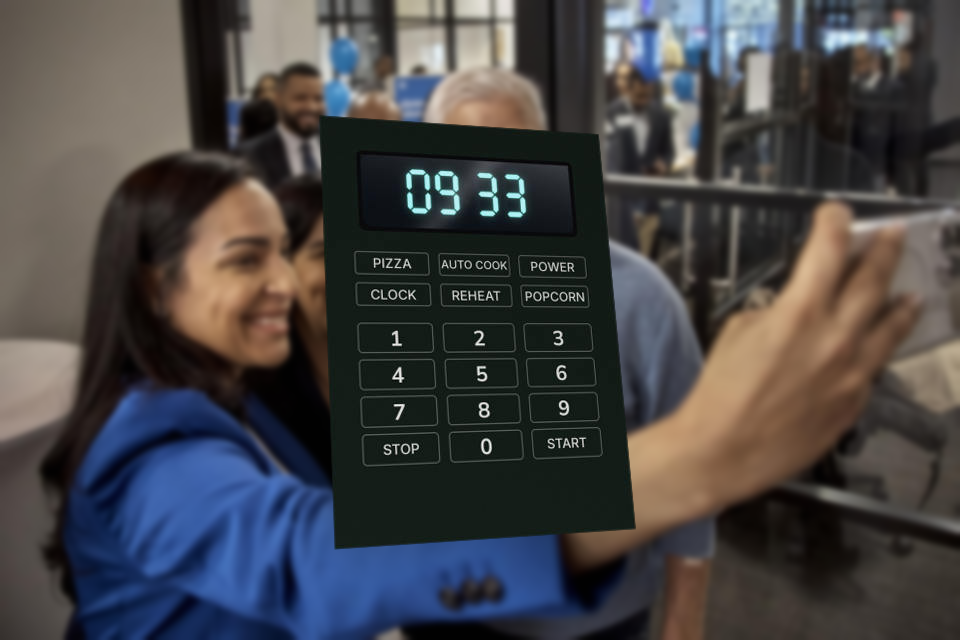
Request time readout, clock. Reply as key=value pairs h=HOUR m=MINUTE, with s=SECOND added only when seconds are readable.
h=9 m=33
